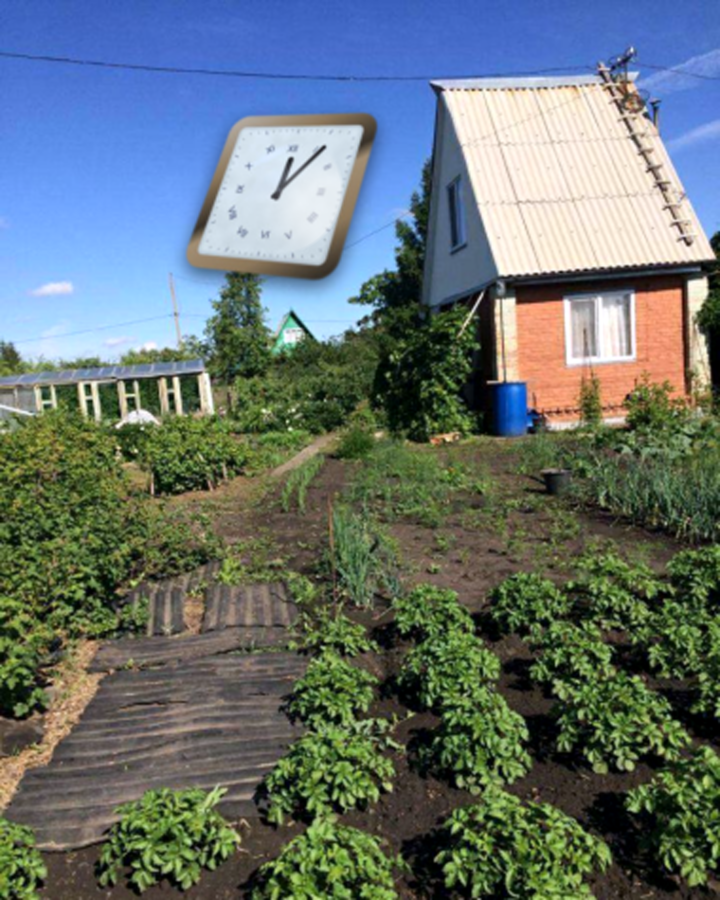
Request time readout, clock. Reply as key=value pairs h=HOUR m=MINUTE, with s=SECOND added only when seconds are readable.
h=12 m=6
